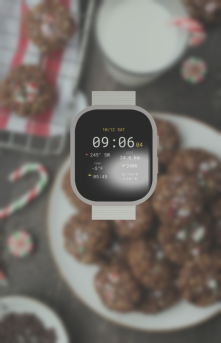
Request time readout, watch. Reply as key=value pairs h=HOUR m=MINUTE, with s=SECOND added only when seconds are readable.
h=9 m=6
